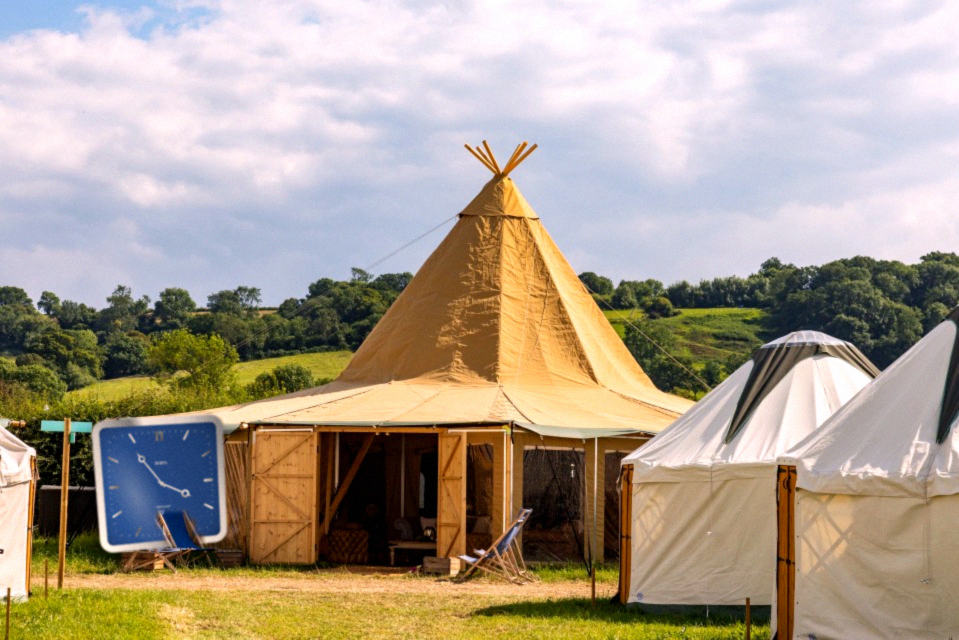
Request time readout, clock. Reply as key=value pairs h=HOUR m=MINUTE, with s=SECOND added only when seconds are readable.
h=3 m=54
